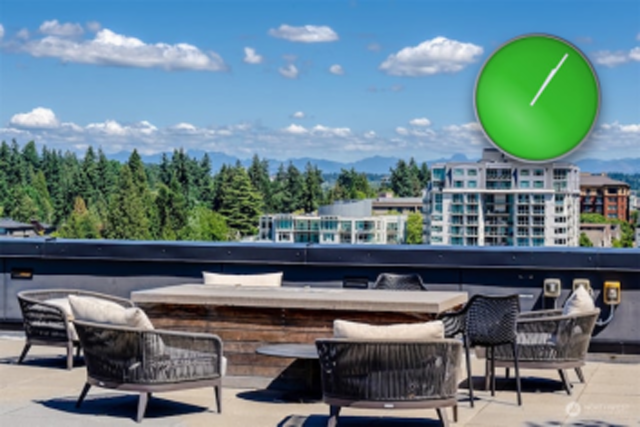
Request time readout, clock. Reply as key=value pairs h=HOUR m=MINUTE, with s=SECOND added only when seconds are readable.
h=1 m=6
